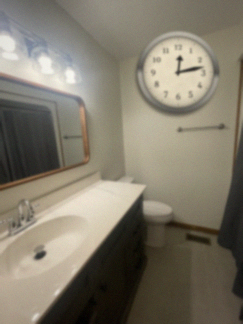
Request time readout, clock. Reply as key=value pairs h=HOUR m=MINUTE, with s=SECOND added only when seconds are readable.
h=12 m=13
